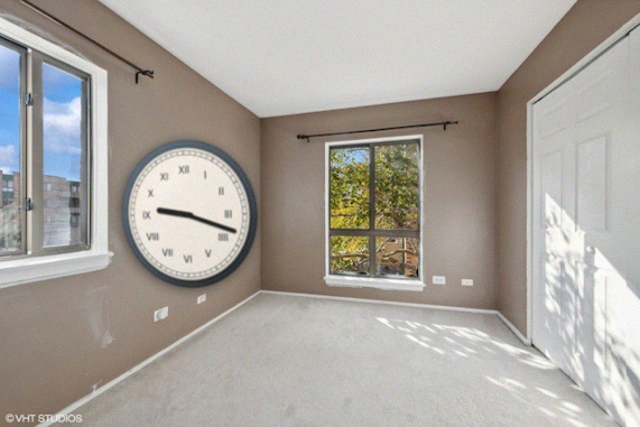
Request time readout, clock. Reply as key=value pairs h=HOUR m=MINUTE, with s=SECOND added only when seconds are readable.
h=9 m=18
